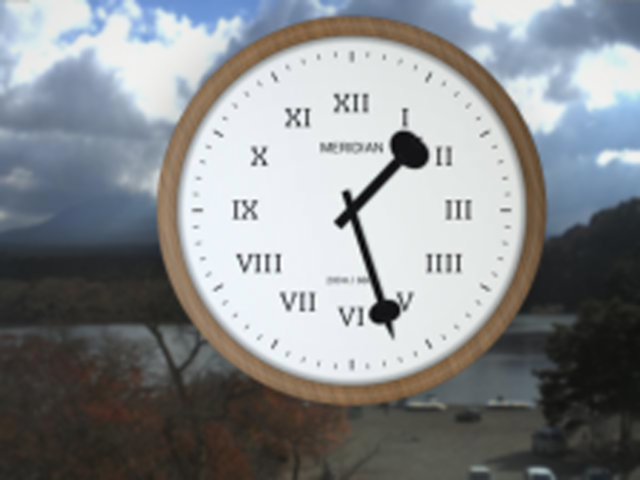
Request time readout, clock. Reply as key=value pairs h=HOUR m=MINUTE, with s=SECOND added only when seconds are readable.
h=1 m=27
